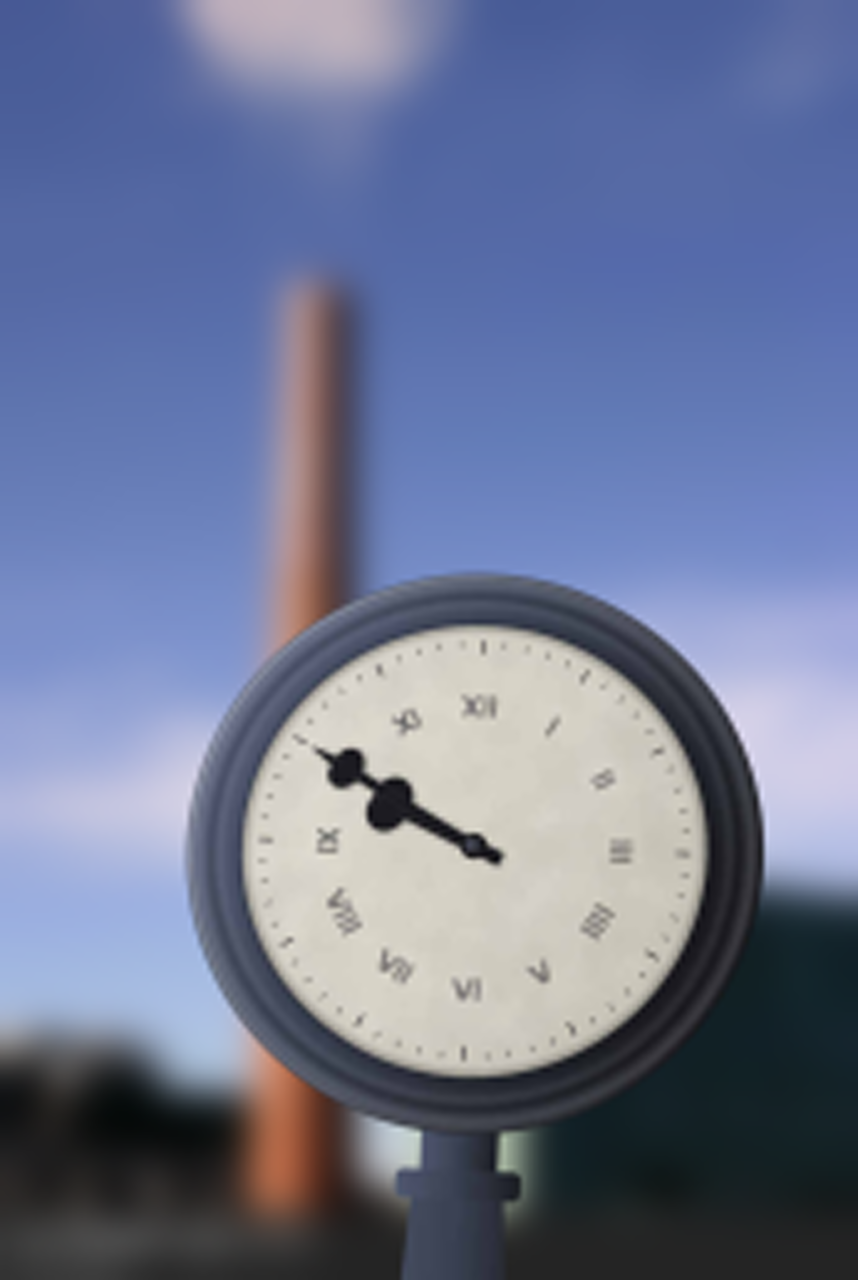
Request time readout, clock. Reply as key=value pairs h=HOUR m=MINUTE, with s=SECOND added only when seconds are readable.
h=9 m=50
